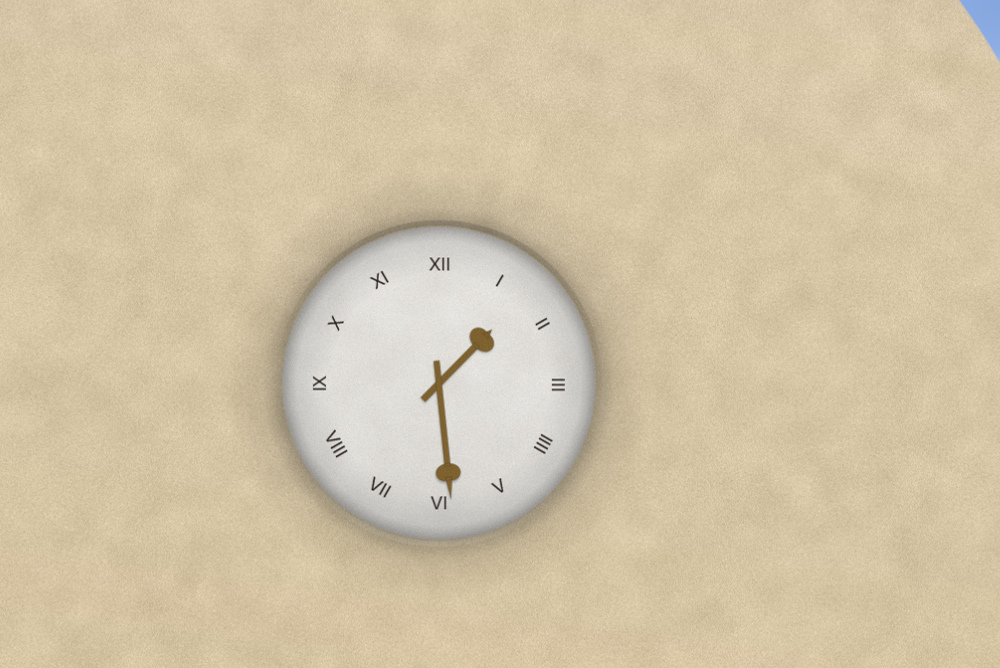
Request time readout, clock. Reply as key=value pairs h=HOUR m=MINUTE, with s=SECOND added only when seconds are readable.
h=1 m=29
